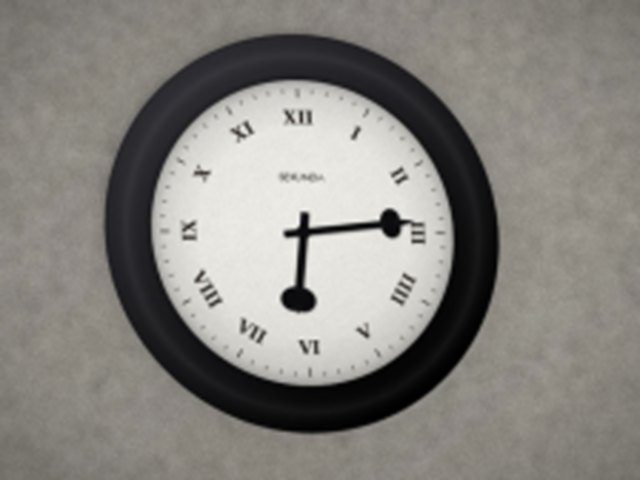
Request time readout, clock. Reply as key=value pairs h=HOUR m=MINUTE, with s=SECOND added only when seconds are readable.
h=6 m=14
